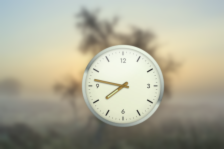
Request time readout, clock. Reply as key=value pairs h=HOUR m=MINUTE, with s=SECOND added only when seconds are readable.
h=7 m=47
